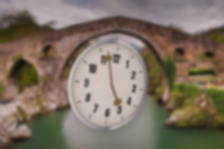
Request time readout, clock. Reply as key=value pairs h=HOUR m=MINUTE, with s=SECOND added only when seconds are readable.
h=4 m=57
